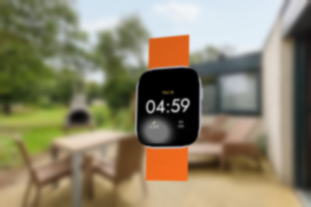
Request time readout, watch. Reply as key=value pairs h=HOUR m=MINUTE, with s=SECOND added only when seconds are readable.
h=4 m=59
